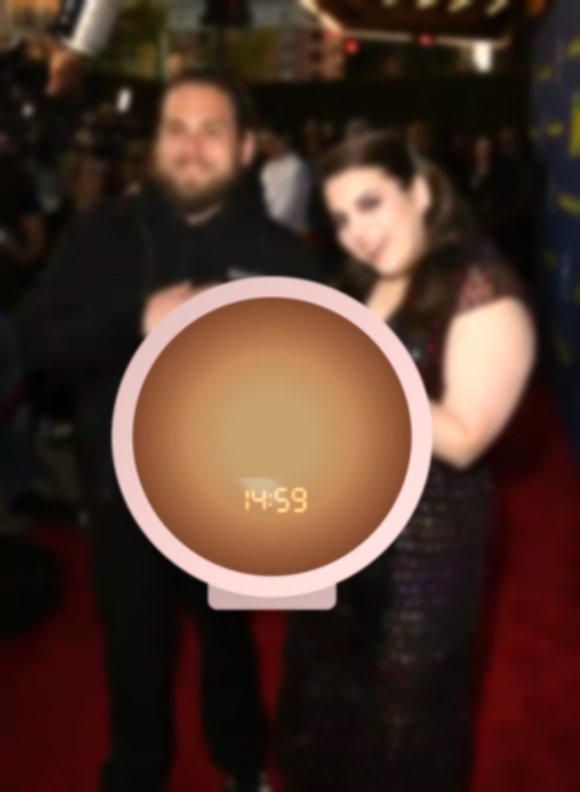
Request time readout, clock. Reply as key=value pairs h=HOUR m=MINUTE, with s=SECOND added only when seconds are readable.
h=14 m=59
